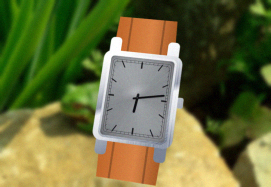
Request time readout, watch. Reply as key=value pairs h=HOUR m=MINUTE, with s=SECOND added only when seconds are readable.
h=6 m=13
